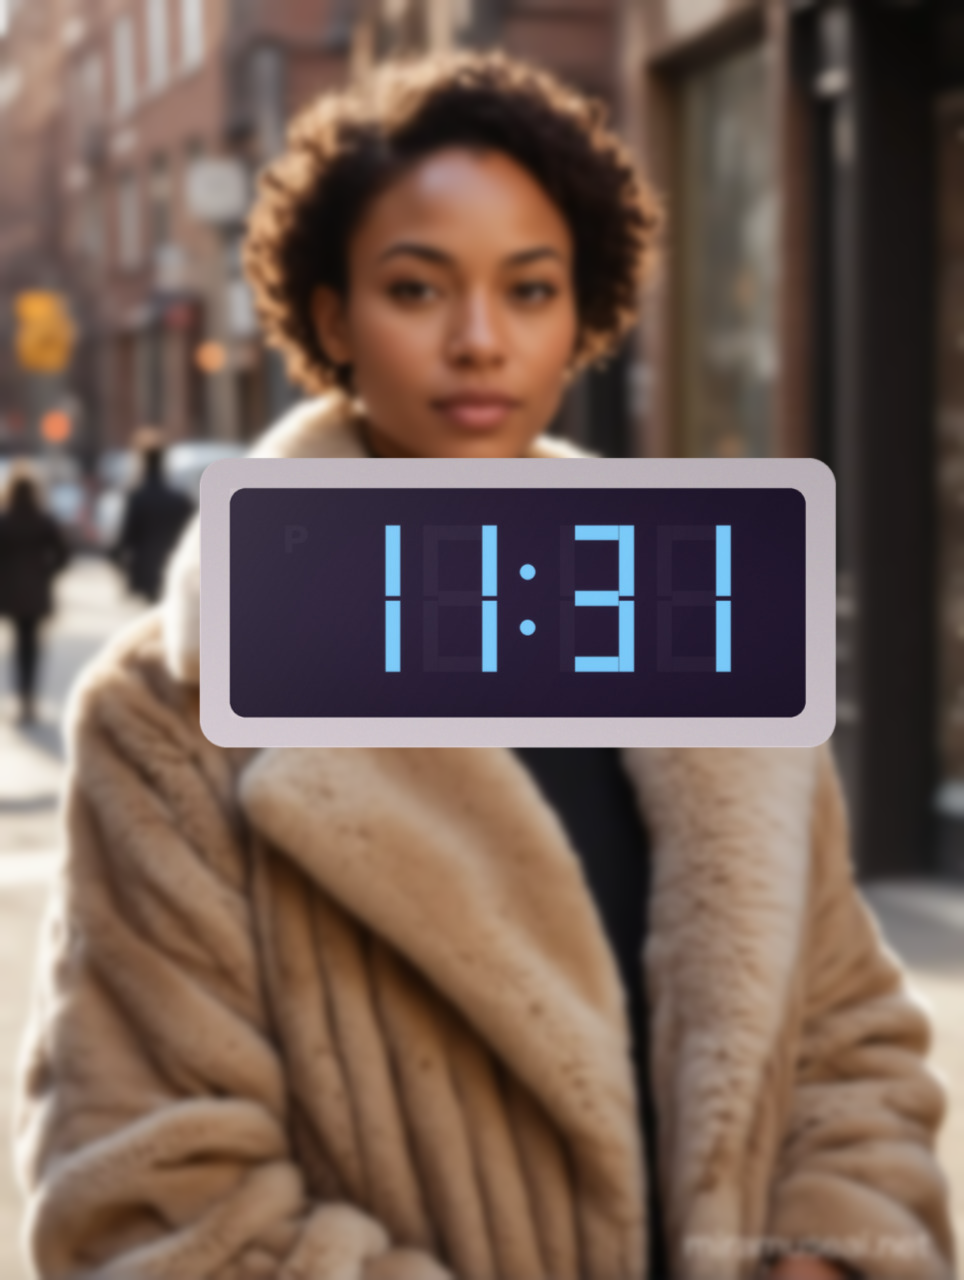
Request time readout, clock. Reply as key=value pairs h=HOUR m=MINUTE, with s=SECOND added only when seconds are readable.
h=11 m=31
